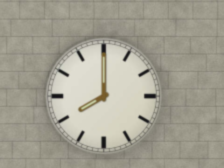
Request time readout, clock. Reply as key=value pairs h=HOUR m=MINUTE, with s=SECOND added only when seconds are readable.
h=8 m=0
